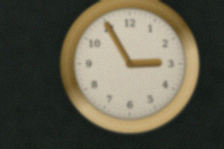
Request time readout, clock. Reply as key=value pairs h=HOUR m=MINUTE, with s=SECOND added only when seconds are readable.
h=2 m=55
